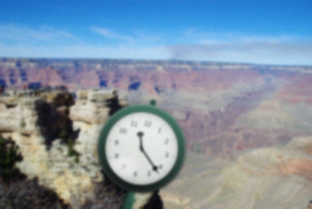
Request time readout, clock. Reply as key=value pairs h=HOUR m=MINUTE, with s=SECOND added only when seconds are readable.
h=11 m=22
